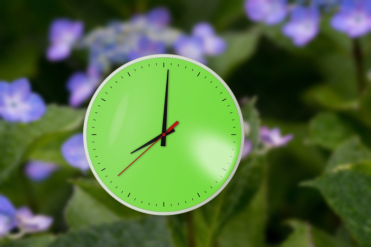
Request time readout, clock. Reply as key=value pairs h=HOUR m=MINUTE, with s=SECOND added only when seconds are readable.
h=8 m=0 s=38
